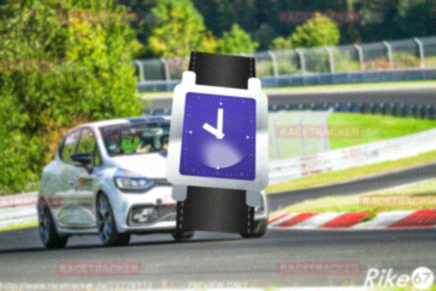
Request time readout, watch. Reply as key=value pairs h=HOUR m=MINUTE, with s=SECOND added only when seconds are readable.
h=10 m=0
